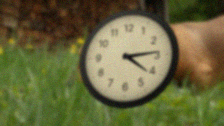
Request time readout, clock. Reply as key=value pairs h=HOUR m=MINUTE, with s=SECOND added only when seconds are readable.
h=4 m=14
